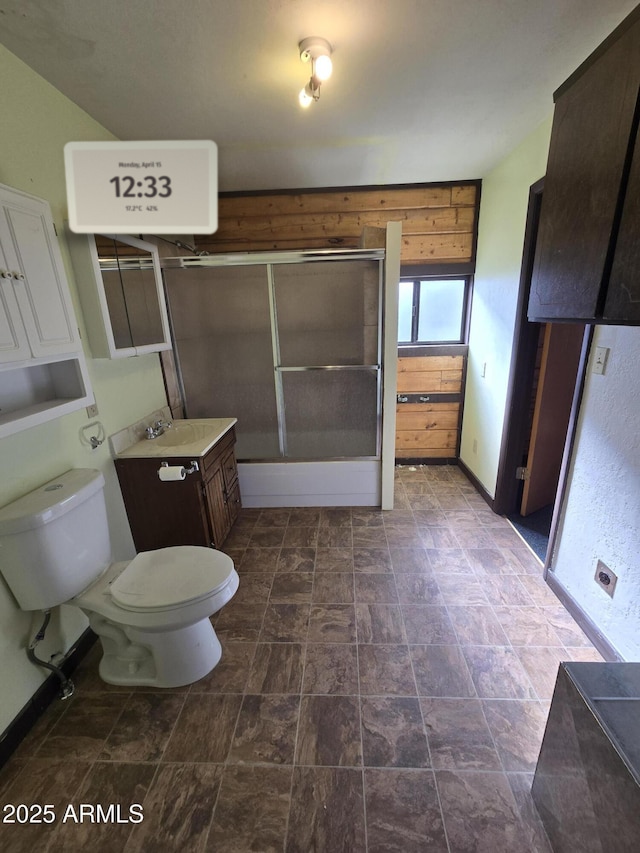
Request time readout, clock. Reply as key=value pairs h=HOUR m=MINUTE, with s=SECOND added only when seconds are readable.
h=12 m=33
